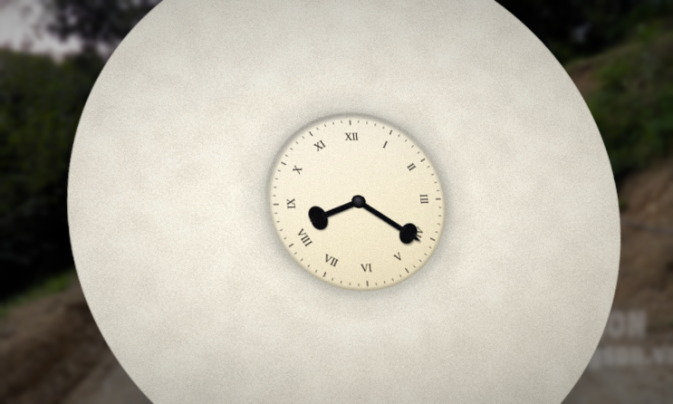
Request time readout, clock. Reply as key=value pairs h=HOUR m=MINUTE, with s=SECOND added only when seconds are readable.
h=8 m=21
